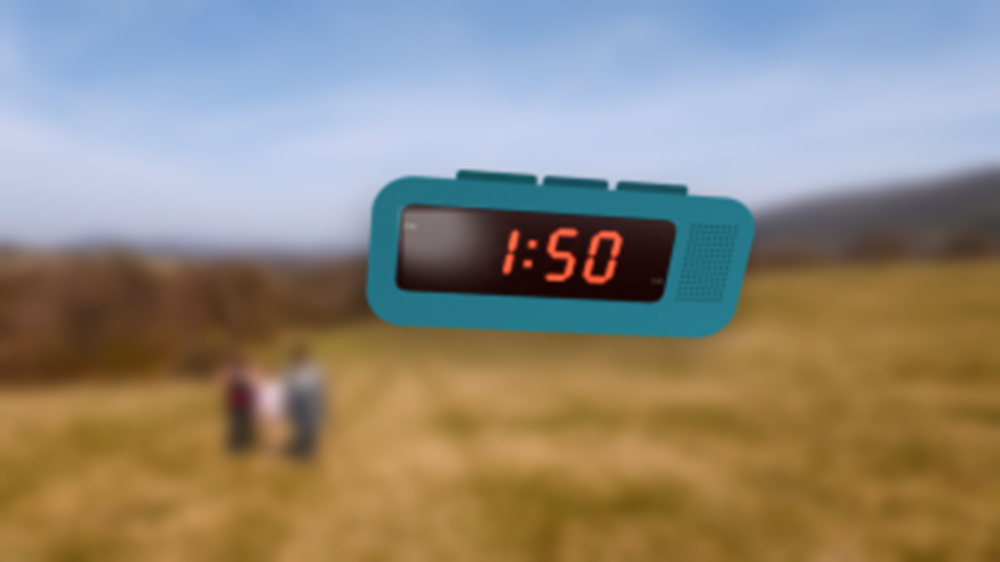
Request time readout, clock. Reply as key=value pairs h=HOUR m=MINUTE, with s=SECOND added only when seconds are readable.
h=1 m=50
